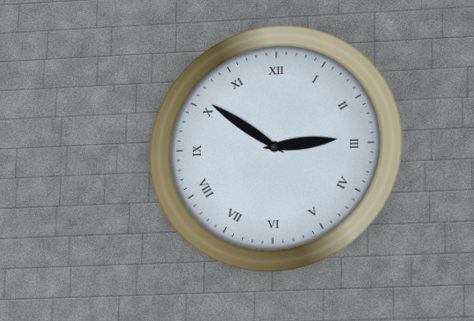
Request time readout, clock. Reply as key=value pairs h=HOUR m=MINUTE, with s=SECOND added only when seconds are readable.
h=2 m=51
